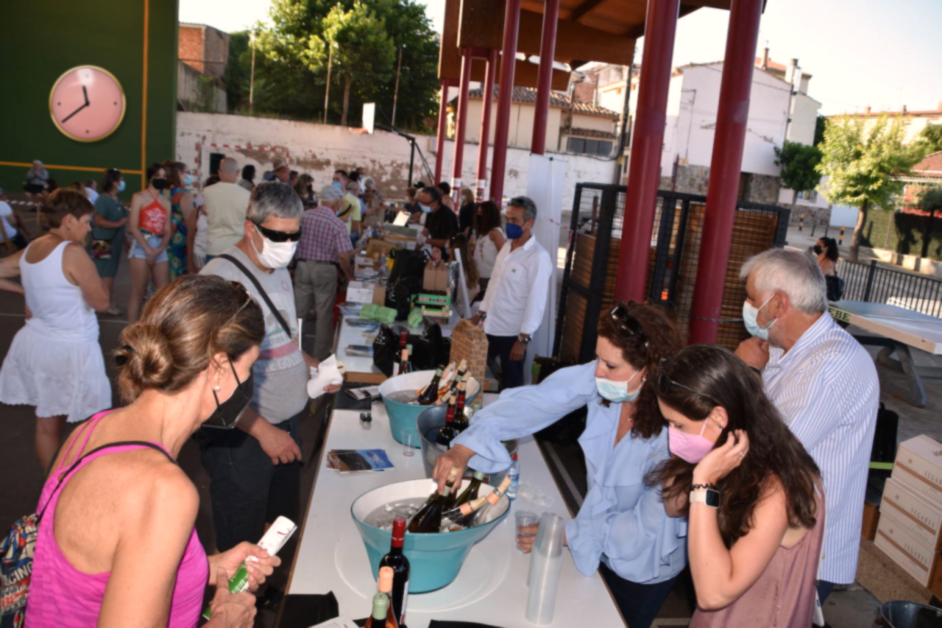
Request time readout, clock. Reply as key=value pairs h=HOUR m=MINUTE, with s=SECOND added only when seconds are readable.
h=11 m=39
